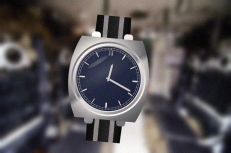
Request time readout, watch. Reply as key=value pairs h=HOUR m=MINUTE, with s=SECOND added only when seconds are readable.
h=12 m=19
